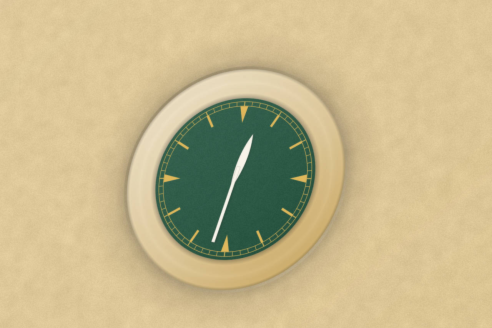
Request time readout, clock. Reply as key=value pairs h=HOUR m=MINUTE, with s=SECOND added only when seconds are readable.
h=12 m=32
